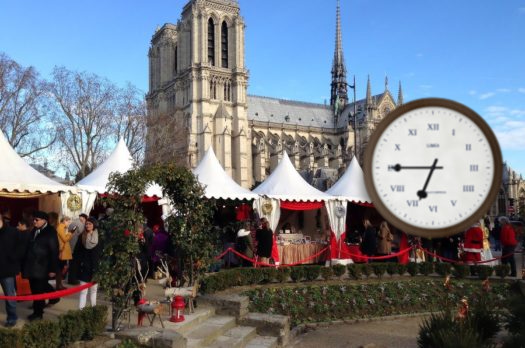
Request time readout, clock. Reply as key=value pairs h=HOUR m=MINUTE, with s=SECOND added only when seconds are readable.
h=6 m=45
